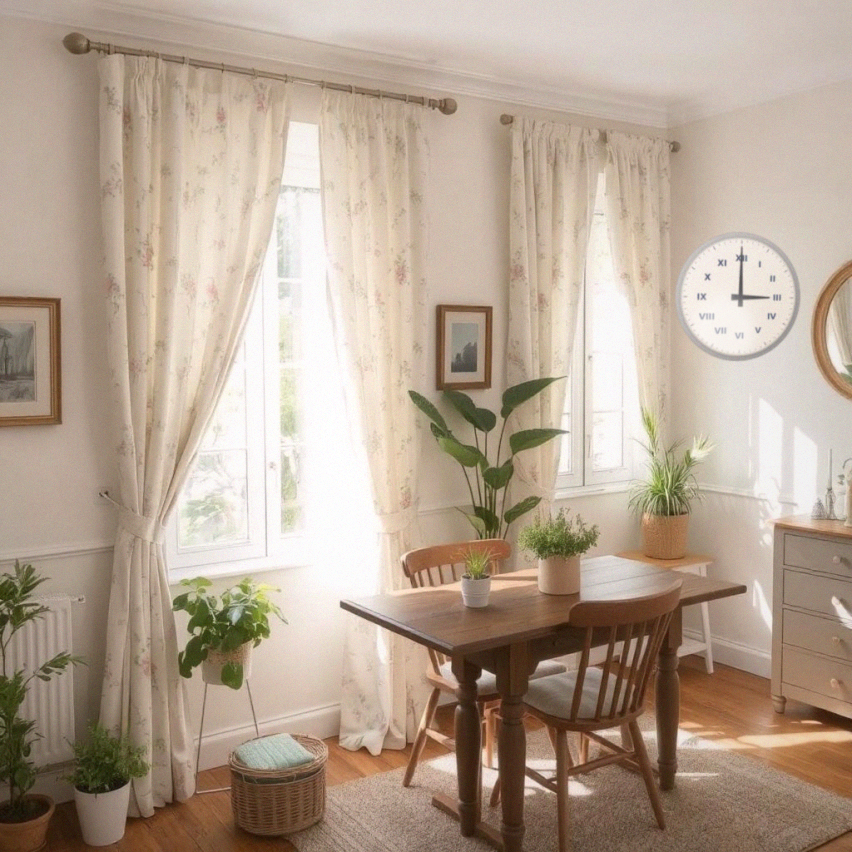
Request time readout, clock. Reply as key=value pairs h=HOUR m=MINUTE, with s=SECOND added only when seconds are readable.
h=3 m=0
